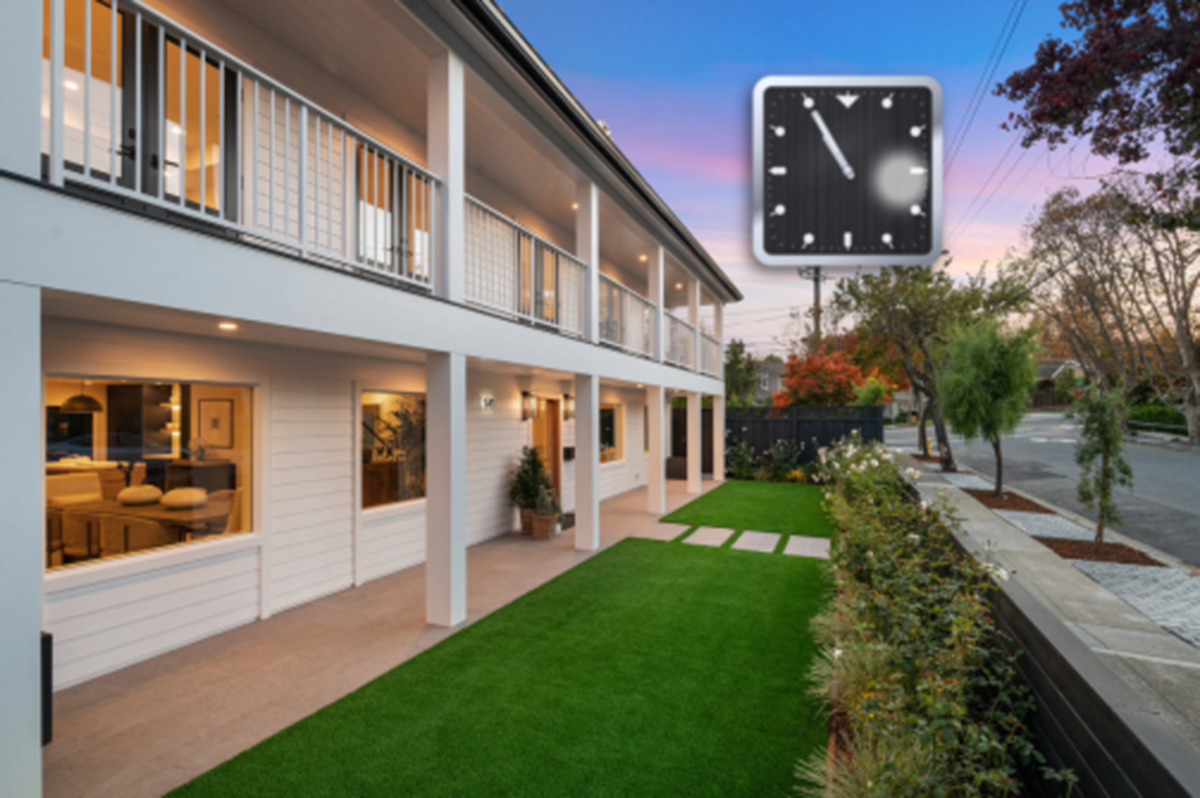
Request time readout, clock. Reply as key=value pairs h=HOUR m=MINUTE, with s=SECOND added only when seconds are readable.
h=10 m=55
